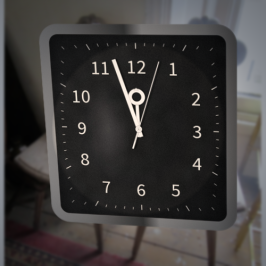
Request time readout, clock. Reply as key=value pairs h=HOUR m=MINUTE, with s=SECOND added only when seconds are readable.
h=11 m=57 s=3
